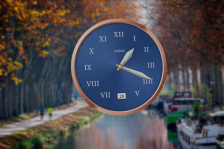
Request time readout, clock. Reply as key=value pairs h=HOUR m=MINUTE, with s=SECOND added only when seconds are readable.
h=1 m=19
